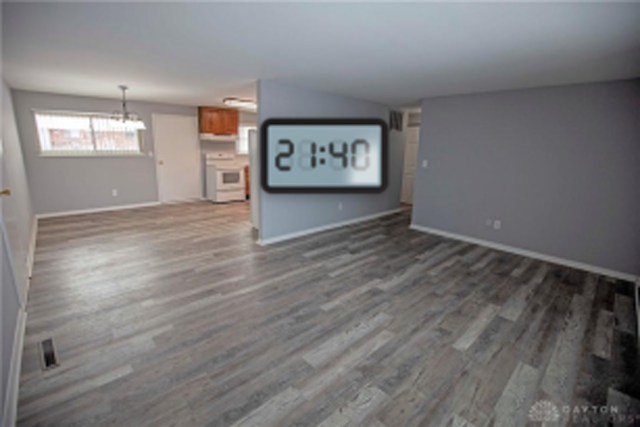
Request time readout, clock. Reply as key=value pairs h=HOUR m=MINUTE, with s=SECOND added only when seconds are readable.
h=21 m=40
